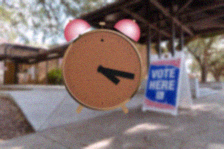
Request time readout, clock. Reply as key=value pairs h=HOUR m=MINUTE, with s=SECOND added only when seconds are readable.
h=4 m=17
